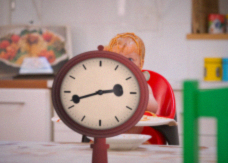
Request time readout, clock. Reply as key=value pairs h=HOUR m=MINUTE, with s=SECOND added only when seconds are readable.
h=2 m=42
